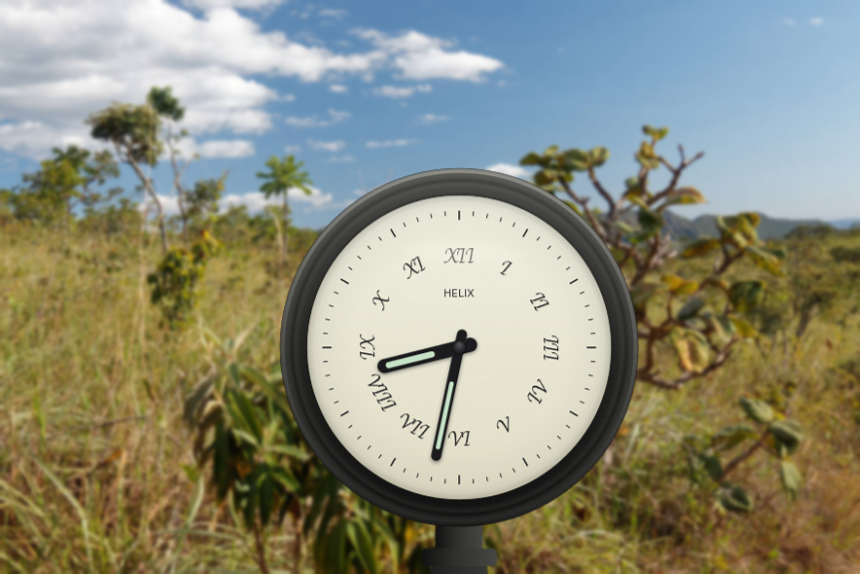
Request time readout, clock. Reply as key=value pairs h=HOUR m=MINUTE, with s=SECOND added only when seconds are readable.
h=8 m=32
